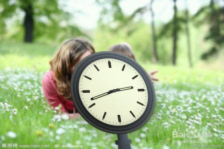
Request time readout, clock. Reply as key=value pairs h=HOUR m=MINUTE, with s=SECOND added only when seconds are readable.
h=2 m=42
